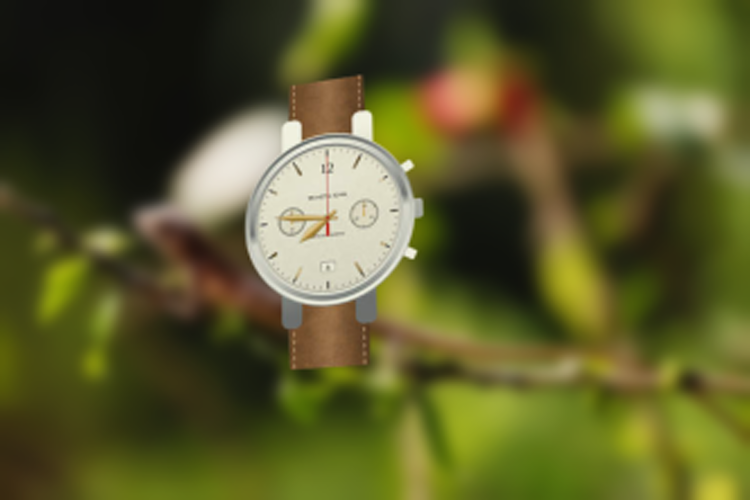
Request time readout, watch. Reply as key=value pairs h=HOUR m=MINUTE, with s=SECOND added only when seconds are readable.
h=7 m=46
